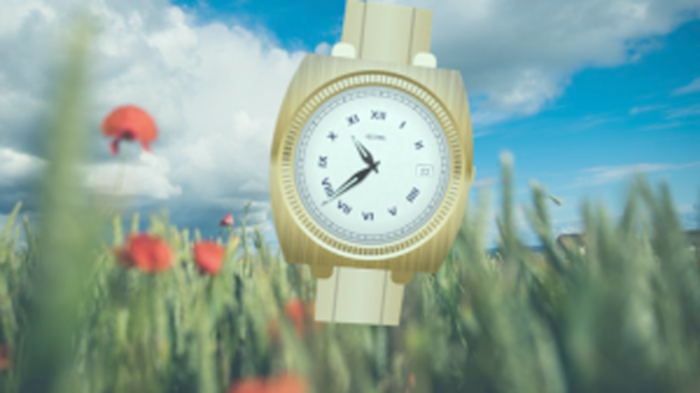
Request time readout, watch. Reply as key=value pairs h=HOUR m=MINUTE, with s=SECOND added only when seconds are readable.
h=10 m=38
